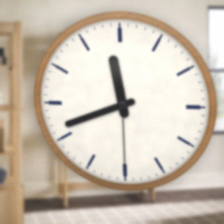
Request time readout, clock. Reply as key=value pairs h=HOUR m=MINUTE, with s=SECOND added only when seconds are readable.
h=11 m=41 s=30
